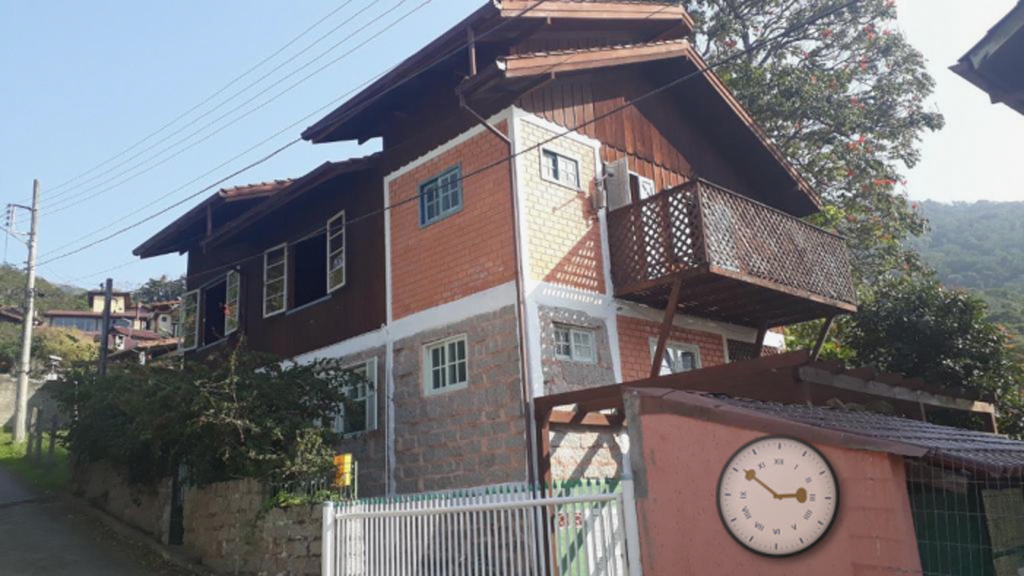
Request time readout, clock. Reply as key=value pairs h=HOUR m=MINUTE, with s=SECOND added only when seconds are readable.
h=2 m=51
